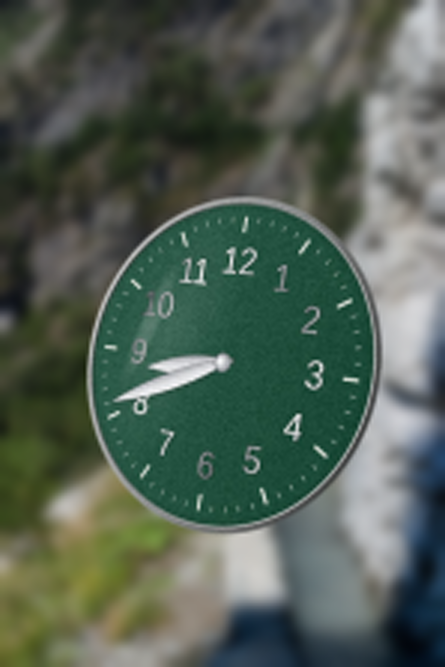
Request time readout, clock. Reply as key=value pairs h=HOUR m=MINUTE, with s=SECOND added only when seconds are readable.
h=8 m=41
